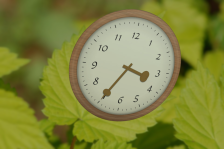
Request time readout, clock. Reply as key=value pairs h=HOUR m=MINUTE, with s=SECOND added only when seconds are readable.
h=3 m=35
